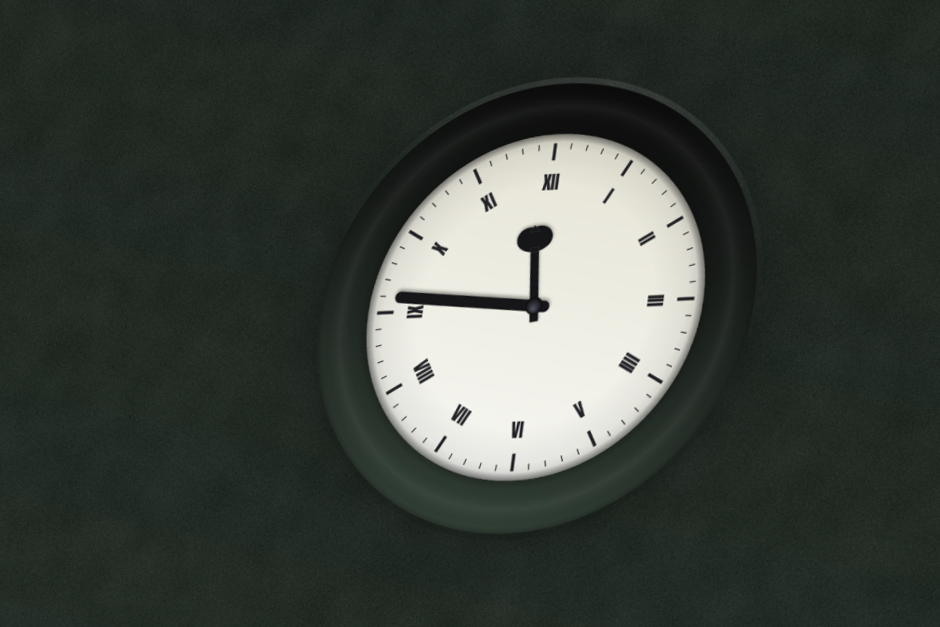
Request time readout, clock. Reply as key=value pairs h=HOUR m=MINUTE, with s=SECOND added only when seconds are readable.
h=11 m=46
